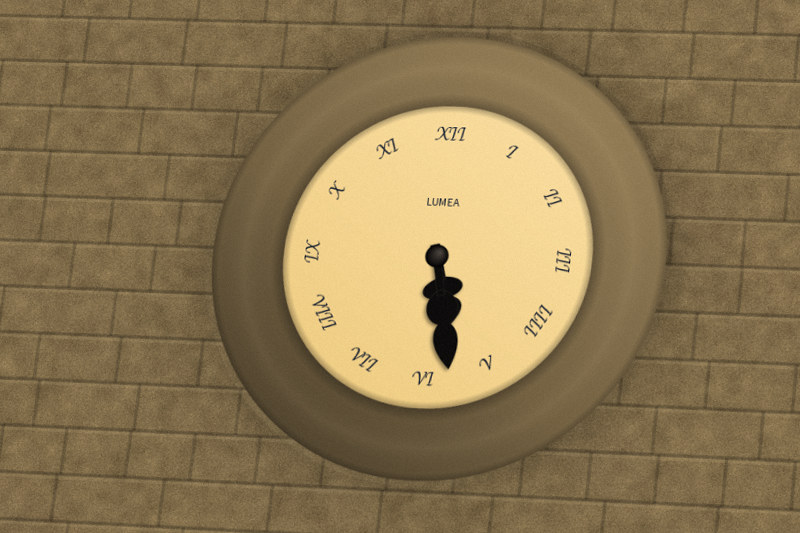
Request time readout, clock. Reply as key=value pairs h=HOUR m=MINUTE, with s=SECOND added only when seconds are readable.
h=5 m=28
